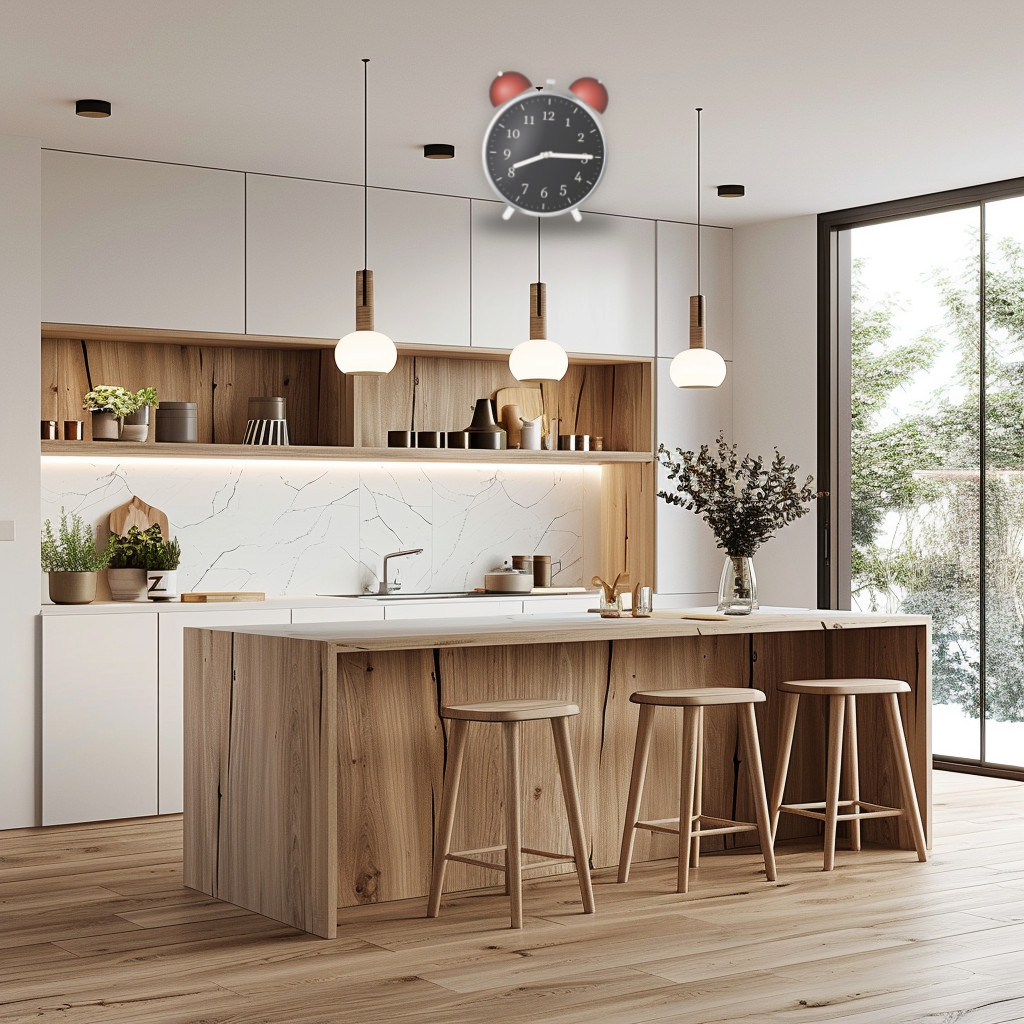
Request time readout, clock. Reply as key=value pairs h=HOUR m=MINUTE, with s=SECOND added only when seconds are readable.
h=8 m=15
